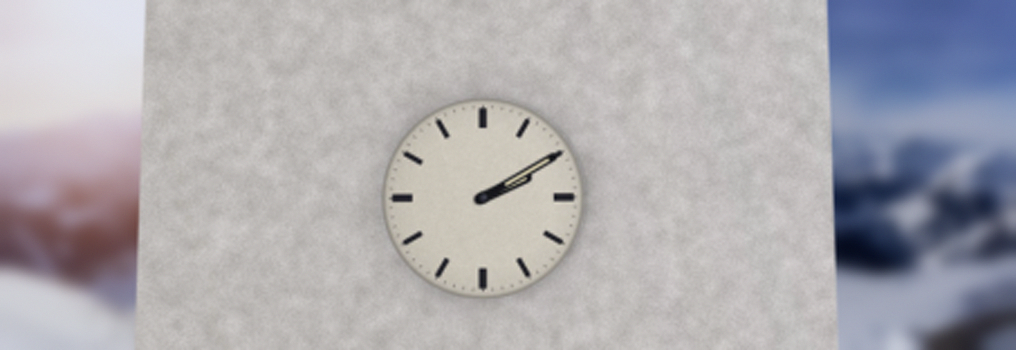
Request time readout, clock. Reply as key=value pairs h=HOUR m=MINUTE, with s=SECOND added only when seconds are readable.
h=2 m=10
